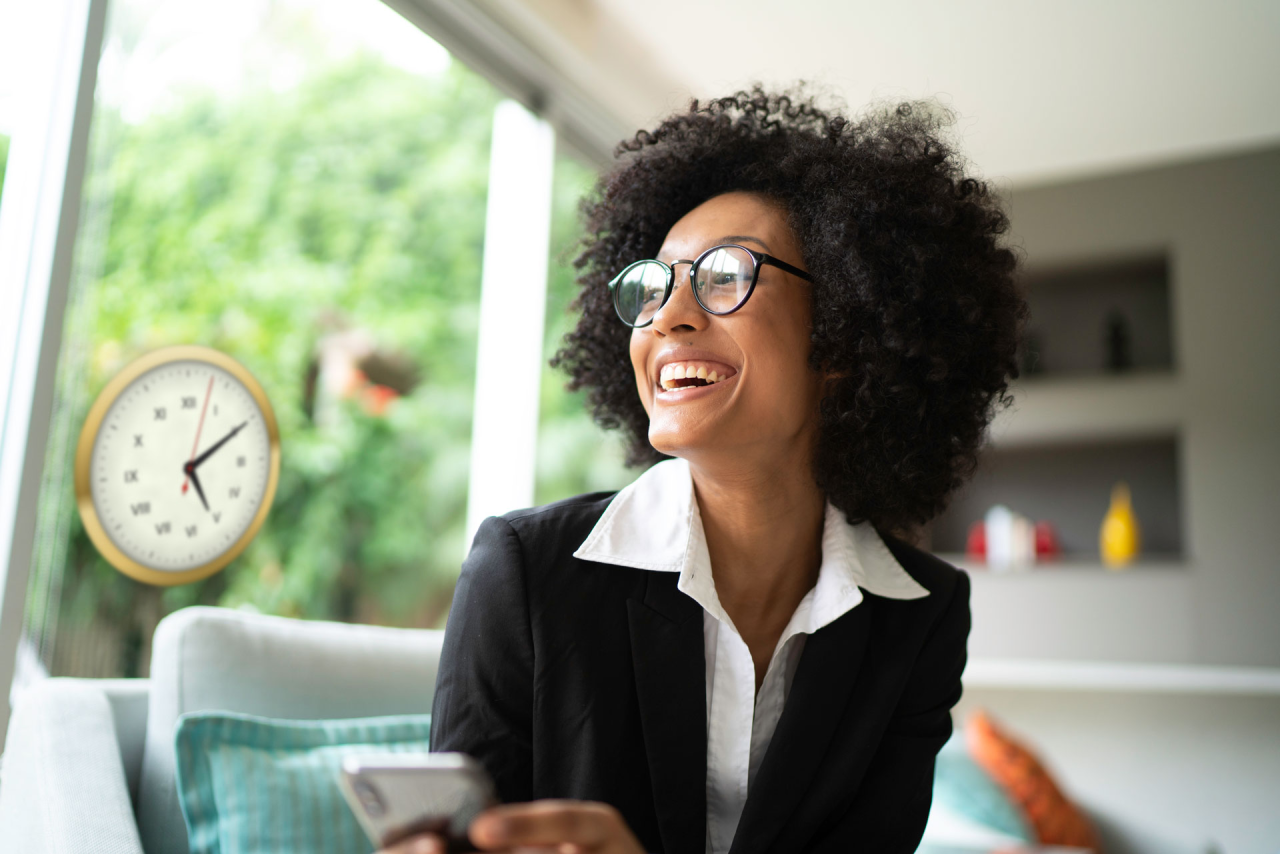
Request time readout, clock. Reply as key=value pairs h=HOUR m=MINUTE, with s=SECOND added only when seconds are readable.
h=5 m=10 s=3
